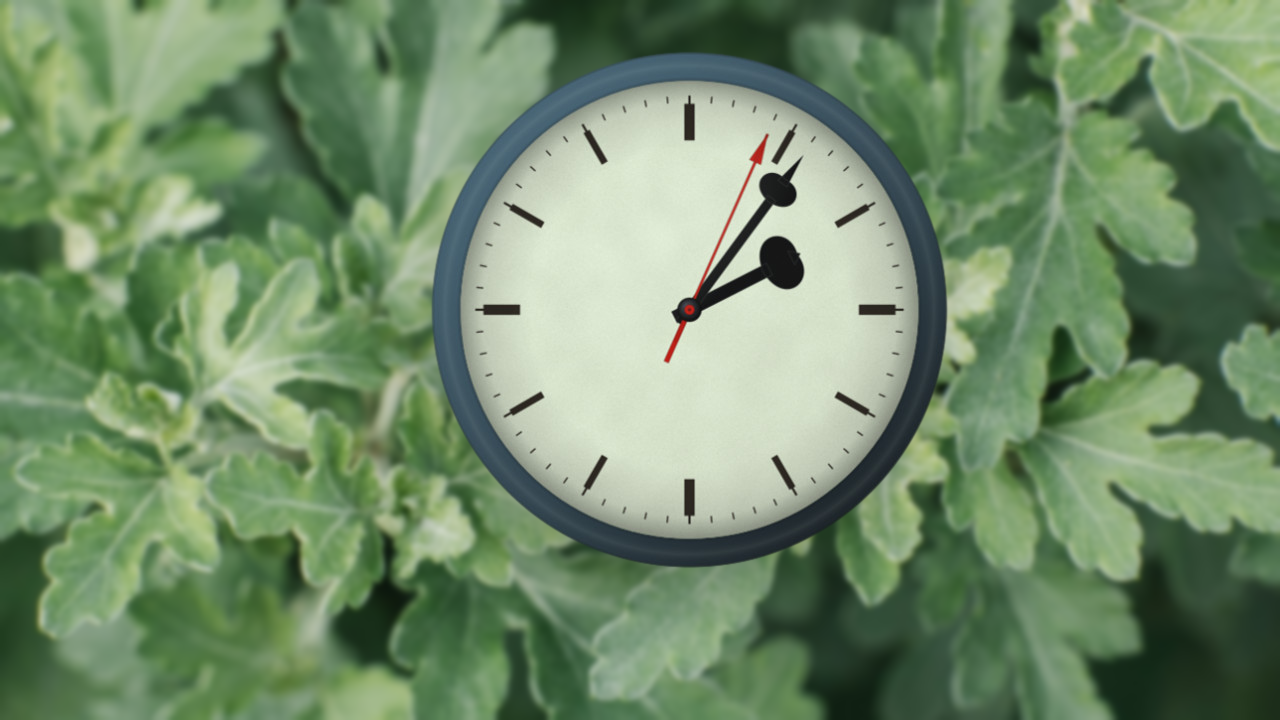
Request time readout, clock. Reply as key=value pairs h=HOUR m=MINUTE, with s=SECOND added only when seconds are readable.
h=2 m=6 s=4
